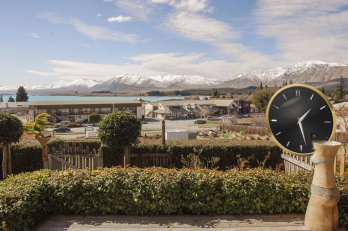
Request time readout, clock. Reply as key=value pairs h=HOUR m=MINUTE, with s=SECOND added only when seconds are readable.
h=1 m=28
